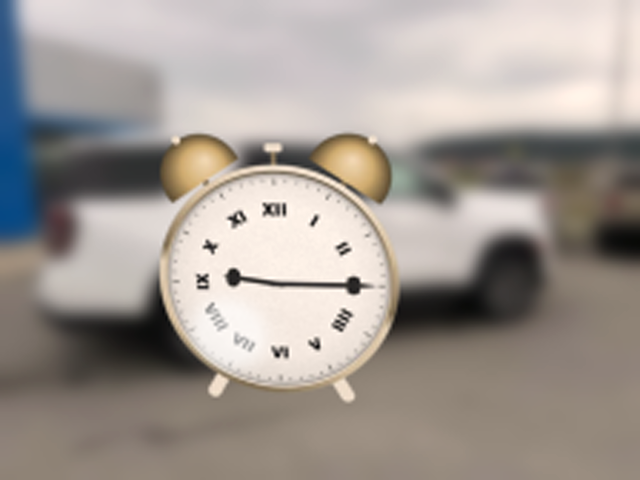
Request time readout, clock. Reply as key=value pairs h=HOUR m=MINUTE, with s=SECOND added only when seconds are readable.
h=9 m=15
